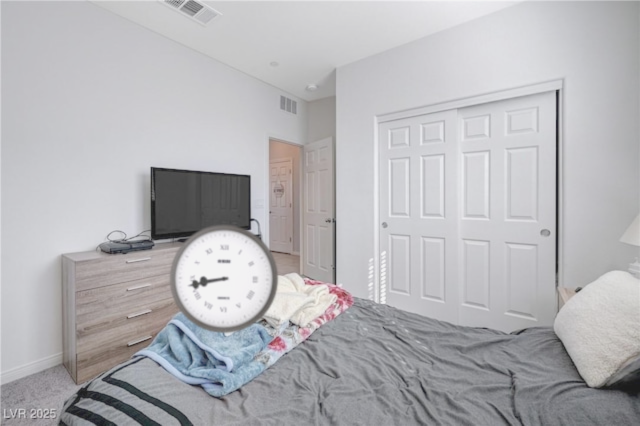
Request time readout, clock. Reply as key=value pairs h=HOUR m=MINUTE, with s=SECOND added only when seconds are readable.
h=8 m=43
